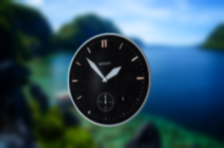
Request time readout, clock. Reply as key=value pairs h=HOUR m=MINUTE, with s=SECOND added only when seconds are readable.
h=1 m=53
